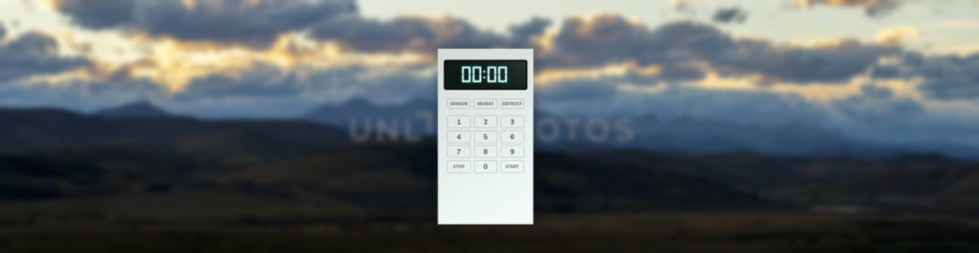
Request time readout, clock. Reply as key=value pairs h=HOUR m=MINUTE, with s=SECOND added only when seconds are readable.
h=0 m=0
